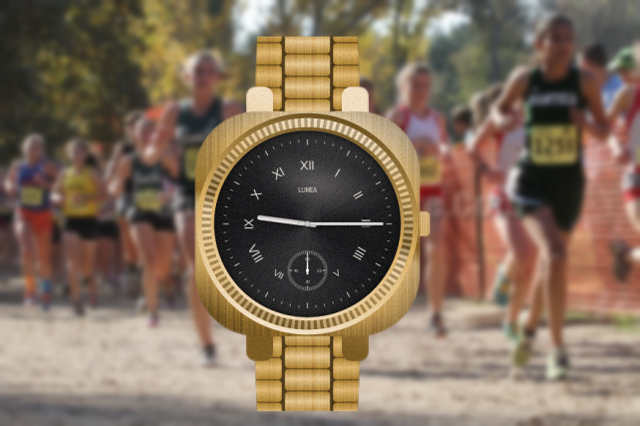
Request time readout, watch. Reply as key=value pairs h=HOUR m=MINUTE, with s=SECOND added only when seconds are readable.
h=9 m=15
